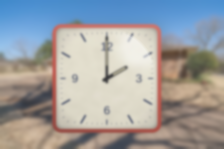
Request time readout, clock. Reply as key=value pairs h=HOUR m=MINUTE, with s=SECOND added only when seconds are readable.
h=2 m=0
